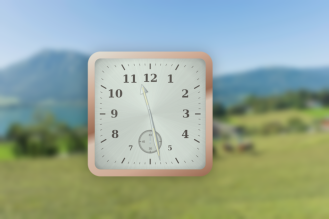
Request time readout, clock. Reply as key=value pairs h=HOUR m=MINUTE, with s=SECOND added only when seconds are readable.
h=11 m=28
